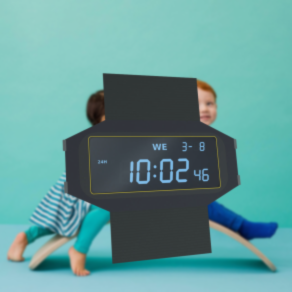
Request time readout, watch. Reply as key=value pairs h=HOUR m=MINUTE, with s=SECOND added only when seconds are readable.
h=10 m=2 s=46
